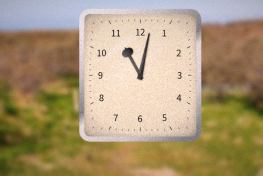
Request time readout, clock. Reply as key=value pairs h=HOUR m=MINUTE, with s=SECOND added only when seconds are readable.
h=11 m=2
